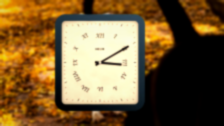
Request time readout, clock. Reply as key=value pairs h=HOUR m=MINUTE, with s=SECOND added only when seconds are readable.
h=3 m=10
